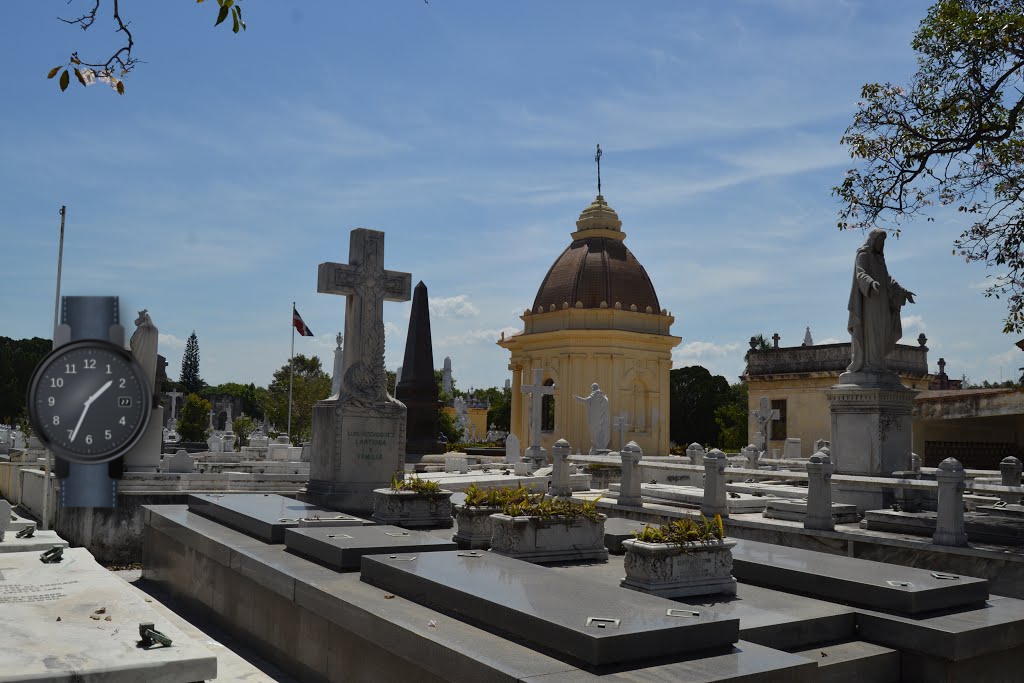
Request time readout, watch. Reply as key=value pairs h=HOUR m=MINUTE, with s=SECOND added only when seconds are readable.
h=1 m=34
